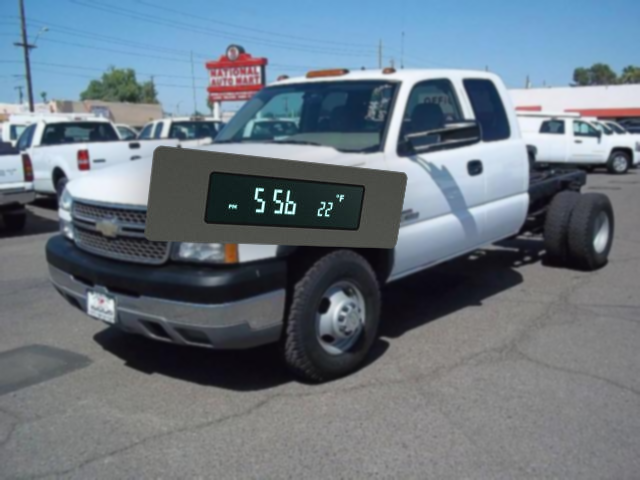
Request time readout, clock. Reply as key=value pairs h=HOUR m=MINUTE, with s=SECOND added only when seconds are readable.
h=5 m=56
